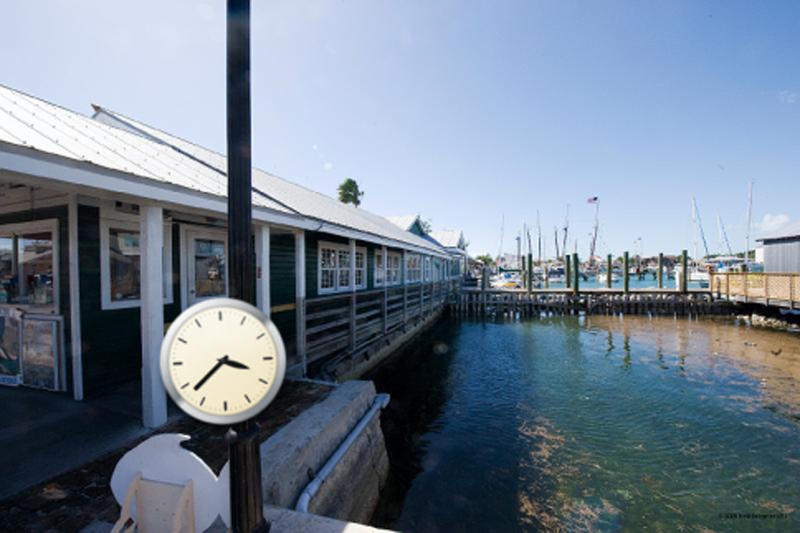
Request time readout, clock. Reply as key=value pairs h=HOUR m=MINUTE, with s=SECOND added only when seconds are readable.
h=3 m=38
